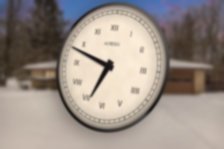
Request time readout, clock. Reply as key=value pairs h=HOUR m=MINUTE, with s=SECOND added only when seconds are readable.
h=6 m=48
